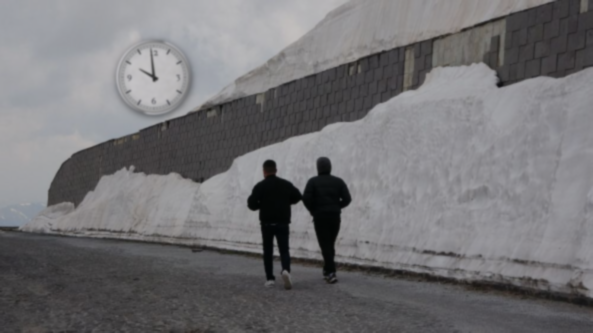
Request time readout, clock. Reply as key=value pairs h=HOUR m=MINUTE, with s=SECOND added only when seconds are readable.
h=9 m=59
